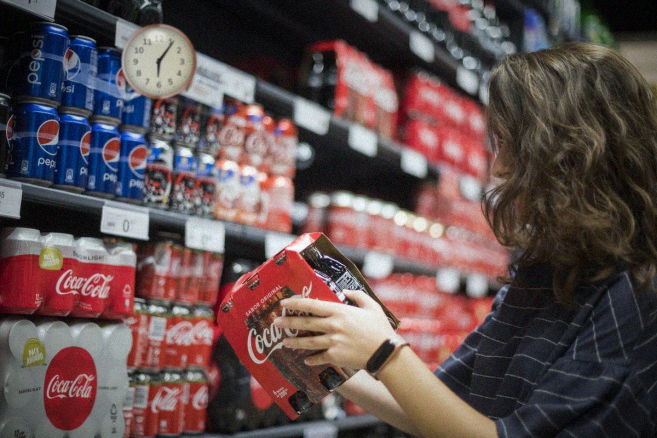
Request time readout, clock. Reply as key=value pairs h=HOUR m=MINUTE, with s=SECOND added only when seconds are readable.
h=6 m=6
